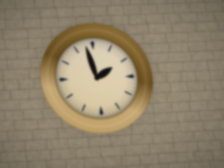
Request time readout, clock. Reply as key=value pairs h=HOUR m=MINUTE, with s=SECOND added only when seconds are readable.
h=1 m=58
